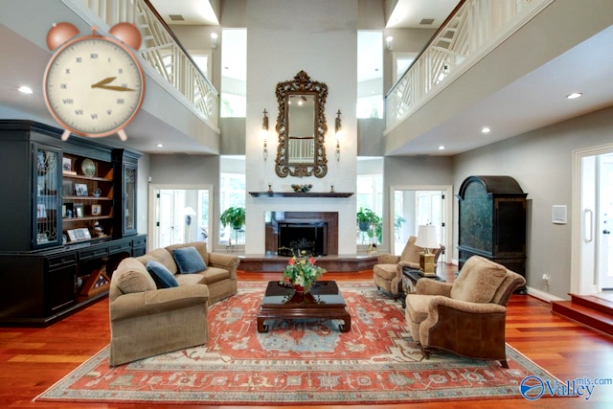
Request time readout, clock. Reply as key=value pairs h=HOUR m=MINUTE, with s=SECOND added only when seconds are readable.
h=2 m=16
